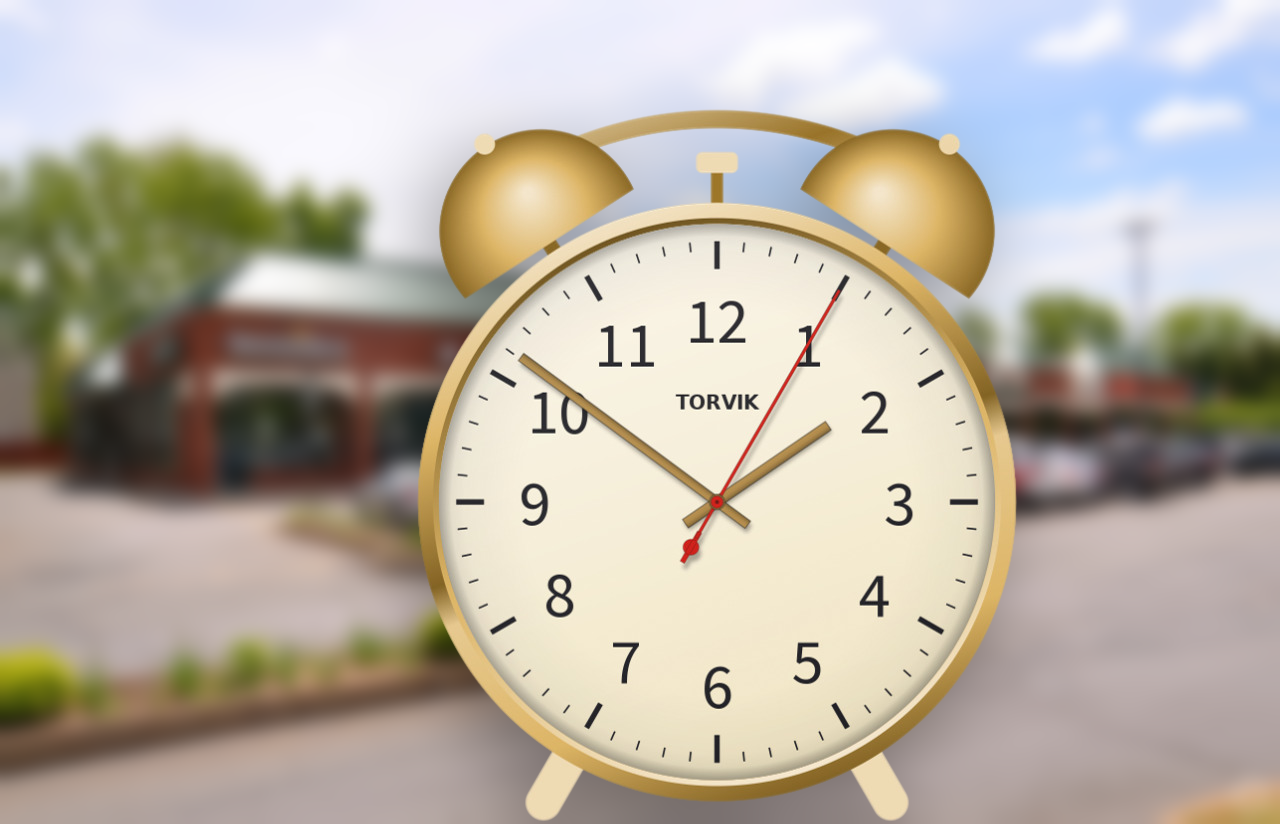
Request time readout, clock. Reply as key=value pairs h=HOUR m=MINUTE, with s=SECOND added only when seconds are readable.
h=1 m=51 s=5
